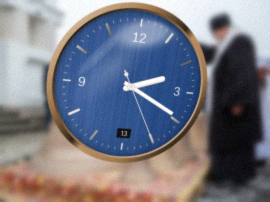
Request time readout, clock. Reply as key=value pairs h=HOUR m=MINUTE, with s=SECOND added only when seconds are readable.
h=2 m=19 s=25
